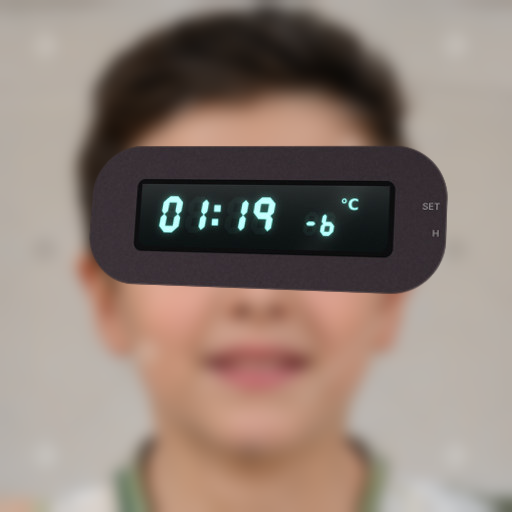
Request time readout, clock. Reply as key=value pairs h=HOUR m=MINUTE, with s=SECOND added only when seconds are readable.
h=1 m=19
